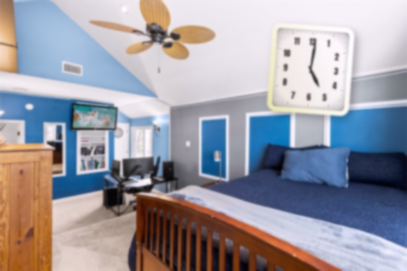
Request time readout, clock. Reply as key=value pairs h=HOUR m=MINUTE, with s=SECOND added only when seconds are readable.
h=5 m=1
